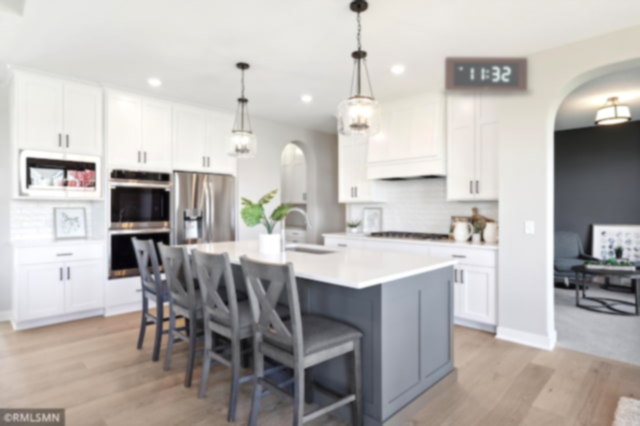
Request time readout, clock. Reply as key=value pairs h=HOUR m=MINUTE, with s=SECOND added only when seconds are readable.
h=11 m=32
